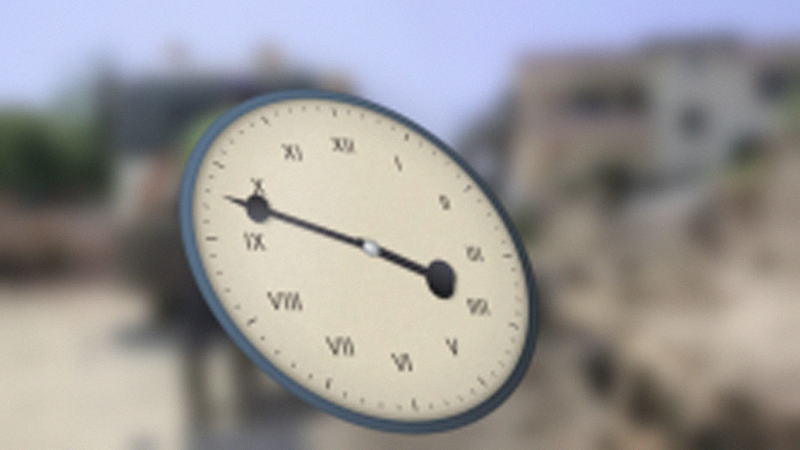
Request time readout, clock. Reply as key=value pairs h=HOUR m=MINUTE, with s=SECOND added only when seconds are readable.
h=3 m=48
